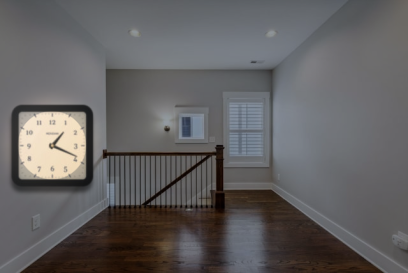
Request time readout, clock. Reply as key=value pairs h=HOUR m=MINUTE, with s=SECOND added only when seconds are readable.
h=1 m=19
